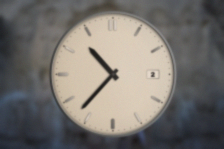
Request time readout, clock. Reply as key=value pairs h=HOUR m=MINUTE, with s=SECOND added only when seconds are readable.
h=10 m=37
